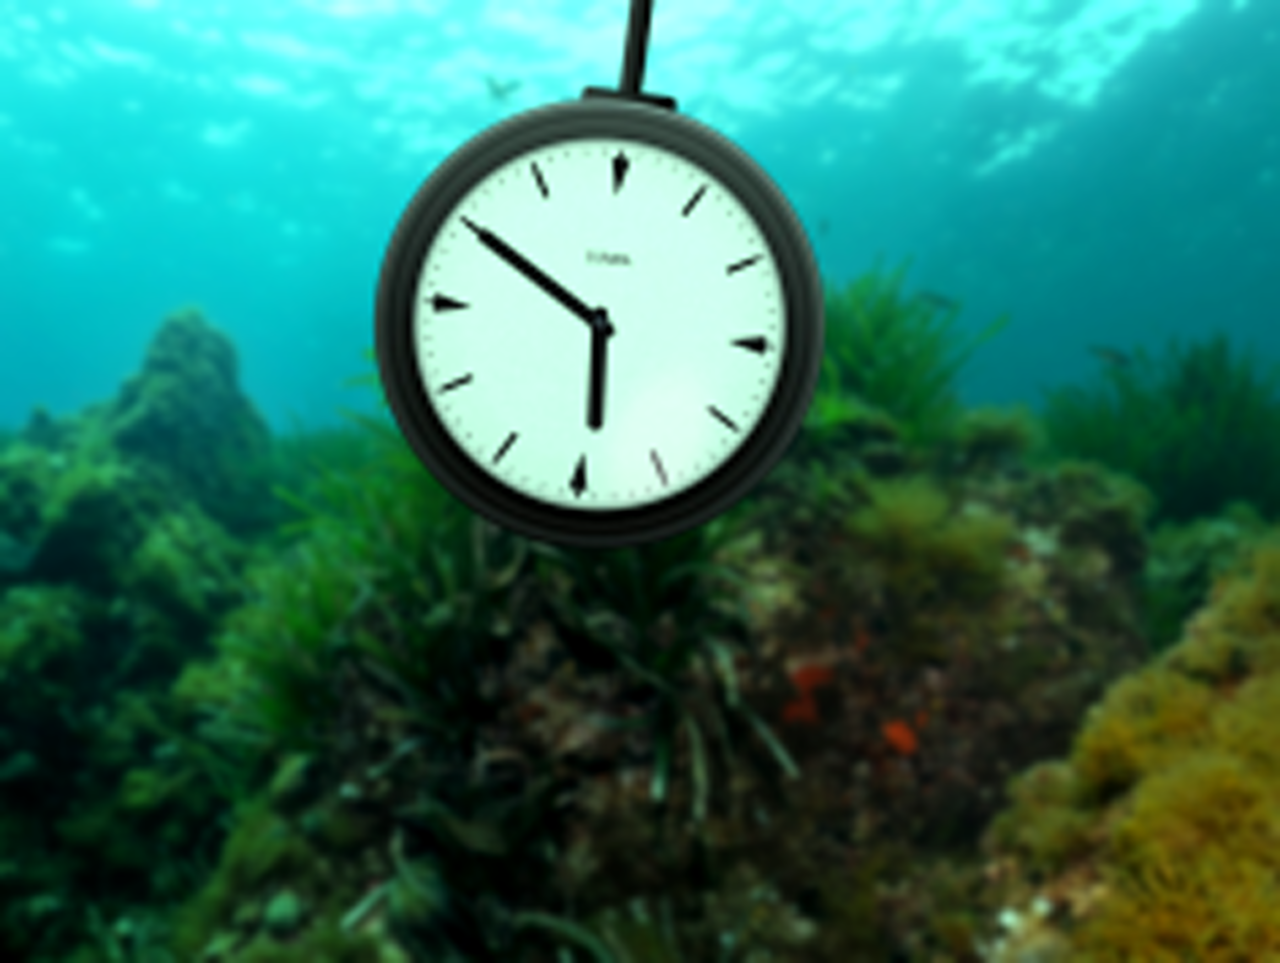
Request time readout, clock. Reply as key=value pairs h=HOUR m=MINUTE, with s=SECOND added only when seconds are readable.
h=5 m=50
